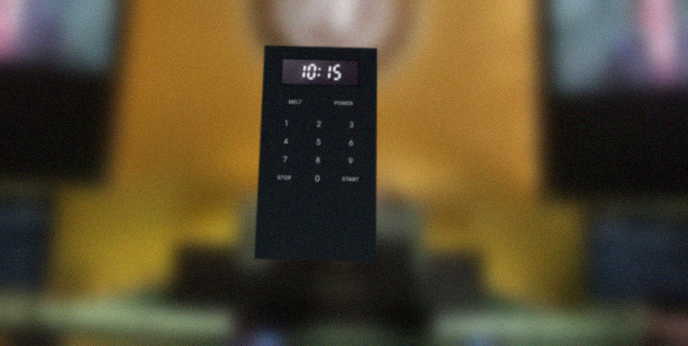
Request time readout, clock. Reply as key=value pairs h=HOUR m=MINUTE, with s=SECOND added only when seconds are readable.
h=10 m=15
